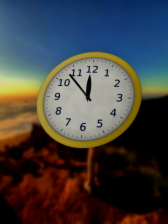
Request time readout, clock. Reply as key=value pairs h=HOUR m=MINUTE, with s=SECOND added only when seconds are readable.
h=11 m=53
